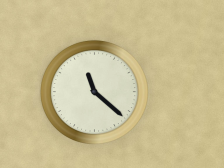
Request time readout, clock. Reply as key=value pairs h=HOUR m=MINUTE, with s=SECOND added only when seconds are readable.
h=11 m=22
